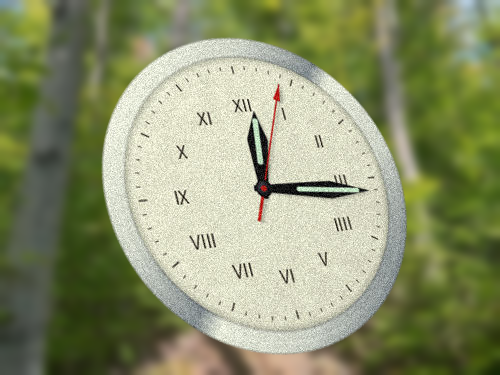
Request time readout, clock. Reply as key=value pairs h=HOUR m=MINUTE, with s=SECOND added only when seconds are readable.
h=12 m=16 s=4
